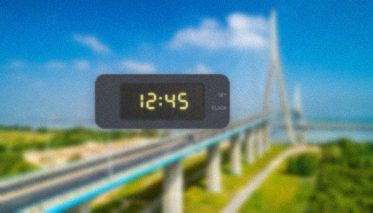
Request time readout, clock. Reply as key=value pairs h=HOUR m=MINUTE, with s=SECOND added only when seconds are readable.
h=12 m=45
